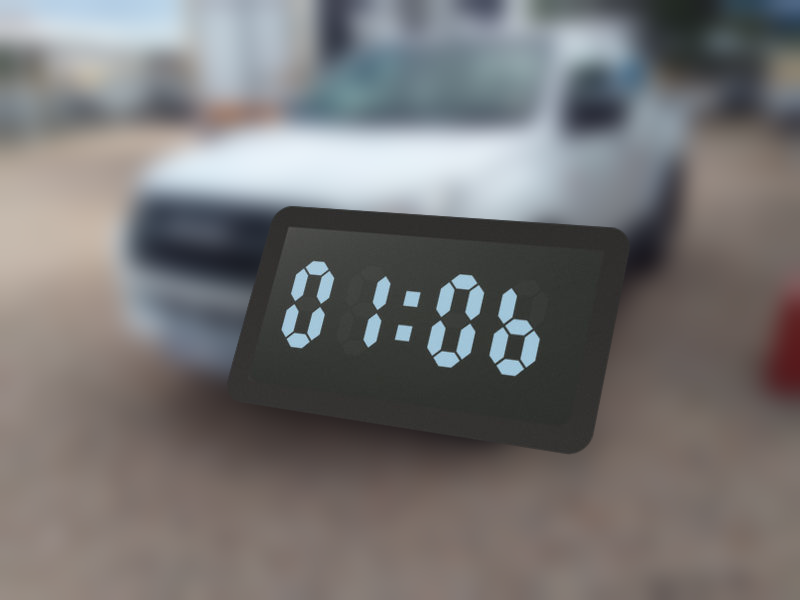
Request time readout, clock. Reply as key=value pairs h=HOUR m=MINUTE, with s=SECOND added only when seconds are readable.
h=1 m=6
